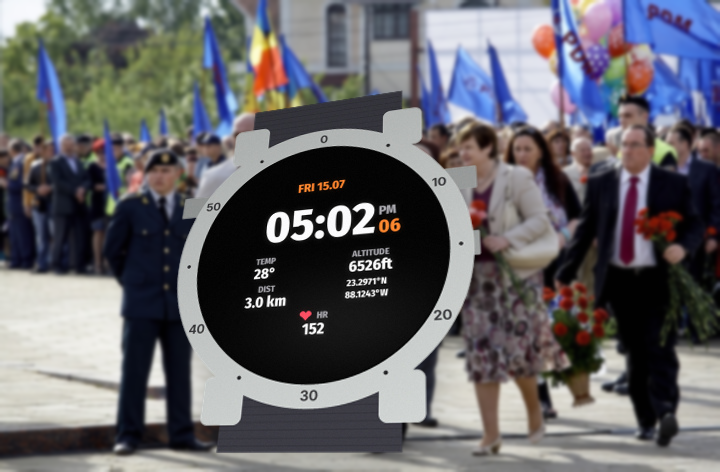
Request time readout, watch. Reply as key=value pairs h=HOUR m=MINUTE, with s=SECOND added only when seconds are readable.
h=5 m=2 s=6
